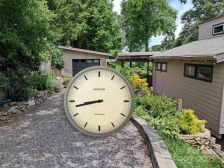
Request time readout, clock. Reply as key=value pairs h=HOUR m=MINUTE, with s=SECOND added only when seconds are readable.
h=8 m=43
